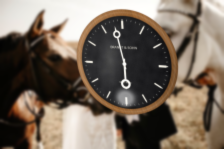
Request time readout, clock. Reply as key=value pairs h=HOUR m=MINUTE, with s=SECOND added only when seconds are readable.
h=5 m=58
